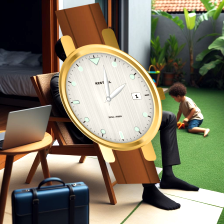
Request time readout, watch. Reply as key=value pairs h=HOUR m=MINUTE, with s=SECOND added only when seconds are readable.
h=2 m=2
